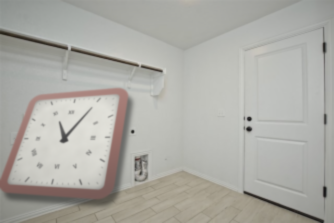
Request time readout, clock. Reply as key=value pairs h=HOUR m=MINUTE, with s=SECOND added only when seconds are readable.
h=11 m=5
